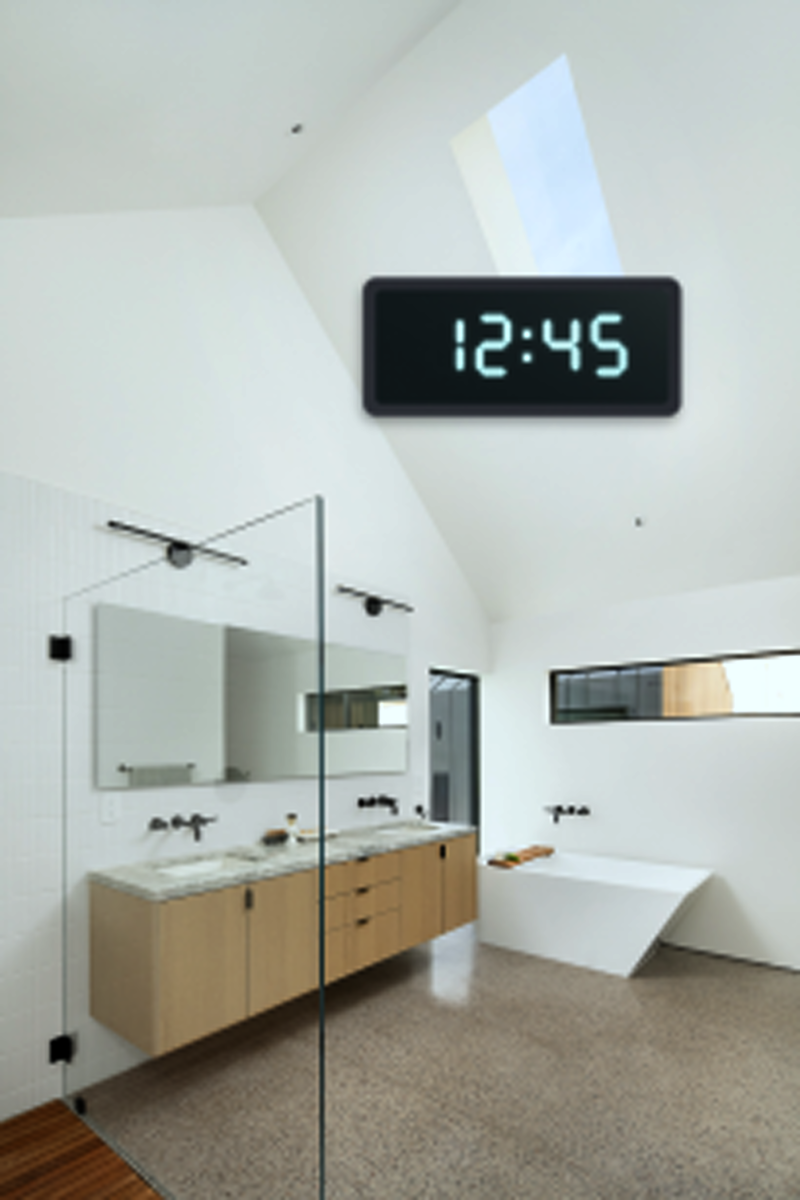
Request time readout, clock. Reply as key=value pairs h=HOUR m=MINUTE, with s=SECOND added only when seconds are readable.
h=12 m=45
